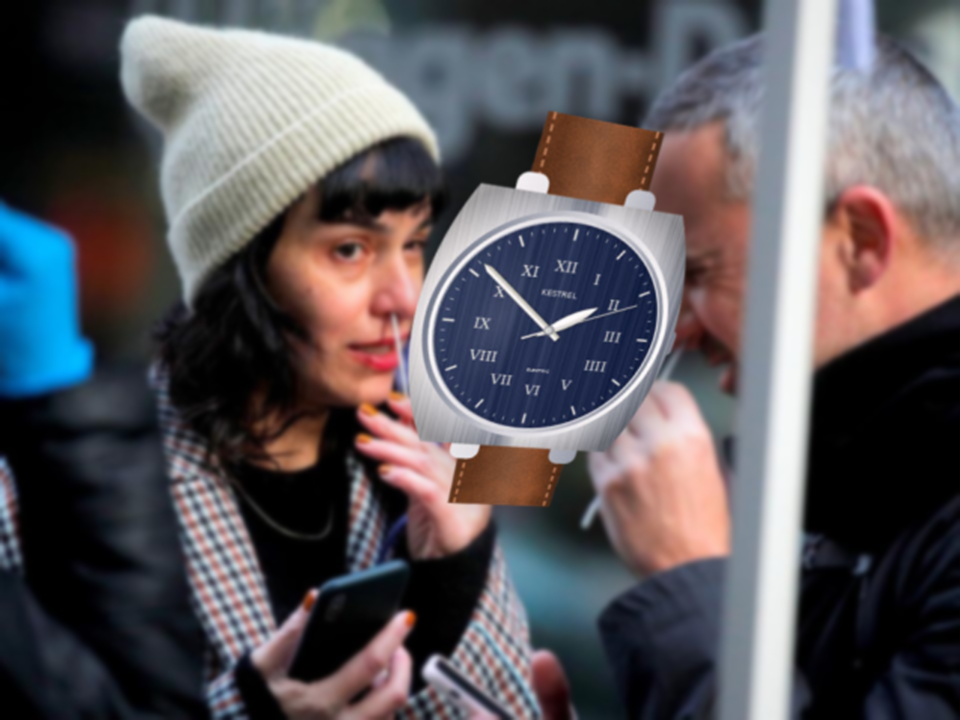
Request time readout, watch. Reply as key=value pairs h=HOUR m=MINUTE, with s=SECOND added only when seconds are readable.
h=1 m=51 s=11
